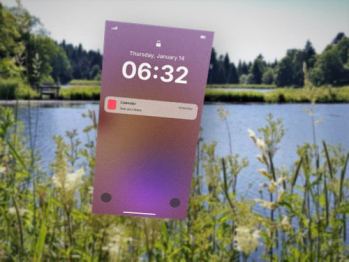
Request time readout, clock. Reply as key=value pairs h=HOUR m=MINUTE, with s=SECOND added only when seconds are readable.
h=6 m=32
